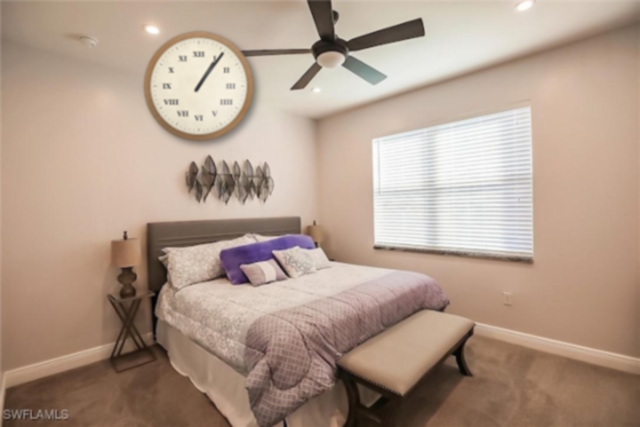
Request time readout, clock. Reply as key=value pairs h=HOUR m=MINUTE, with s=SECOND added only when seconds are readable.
h=1 m=6
